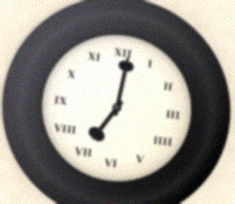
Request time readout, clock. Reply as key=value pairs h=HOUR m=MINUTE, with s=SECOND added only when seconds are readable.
h=7 m=1
